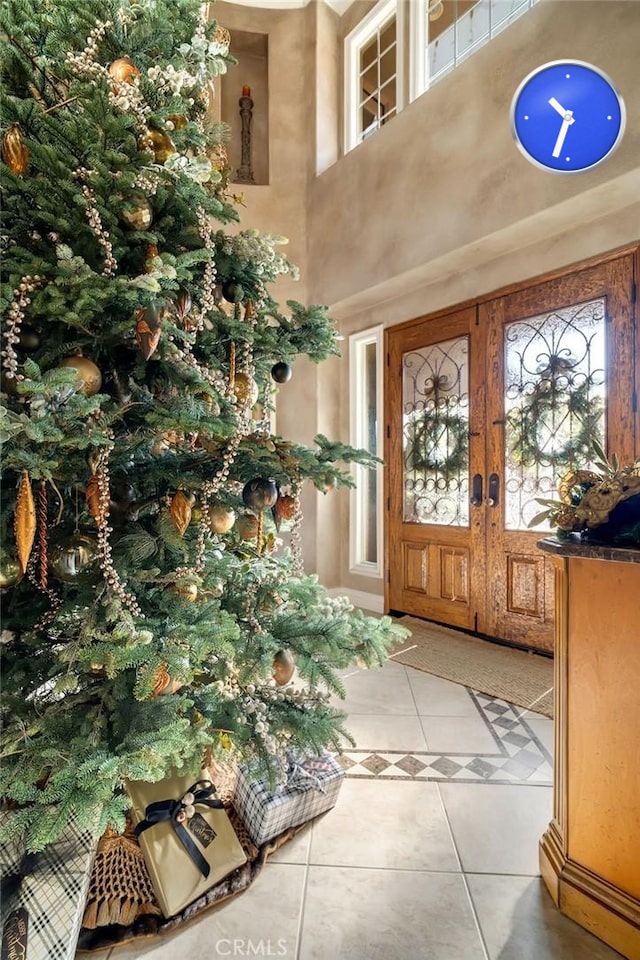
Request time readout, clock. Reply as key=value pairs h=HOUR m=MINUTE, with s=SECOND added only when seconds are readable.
h=10 m=33
